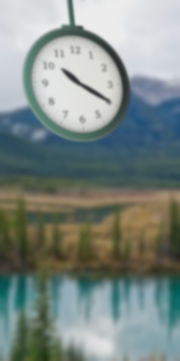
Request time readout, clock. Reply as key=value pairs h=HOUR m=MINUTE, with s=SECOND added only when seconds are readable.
h=10 m=20
